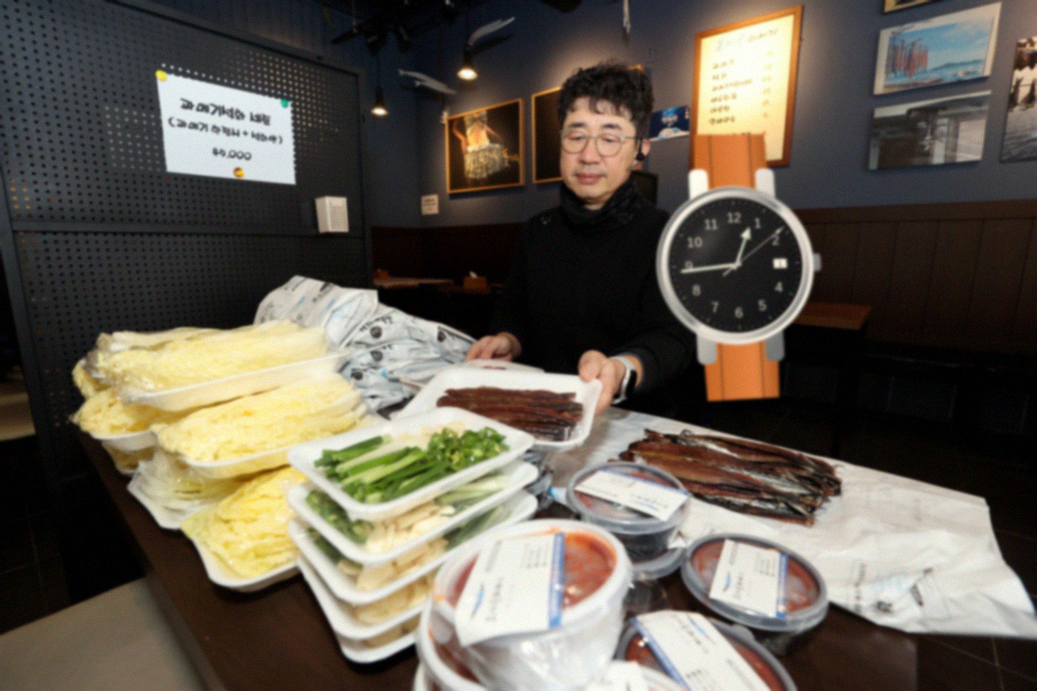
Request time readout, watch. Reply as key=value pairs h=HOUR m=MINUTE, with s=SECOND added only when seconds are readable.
h=12 m=44 s=9
